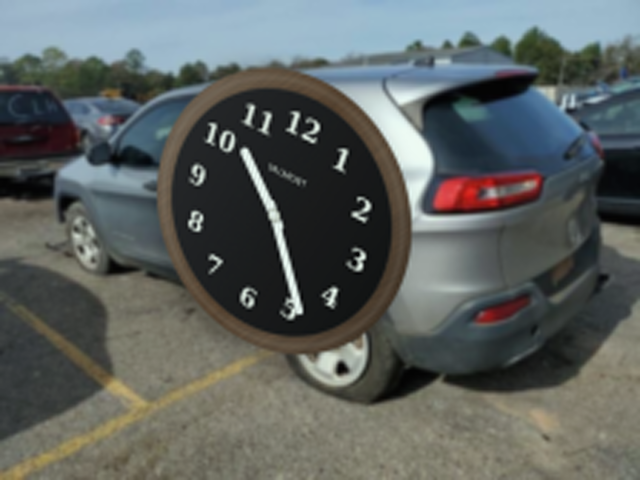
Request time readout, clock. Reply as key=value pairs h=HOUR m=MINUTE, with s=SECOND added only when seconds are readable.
h=10 m=24
